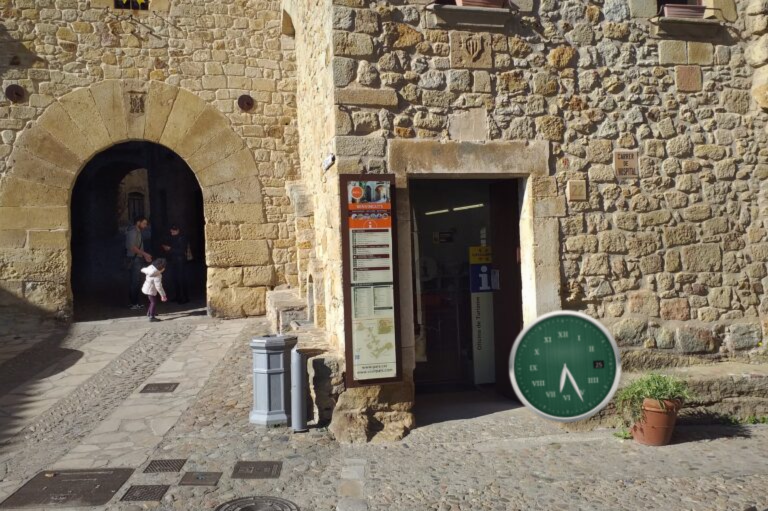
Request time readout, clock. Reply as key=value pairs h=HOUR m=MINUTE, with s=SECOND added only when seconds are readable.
h=6 m=26
